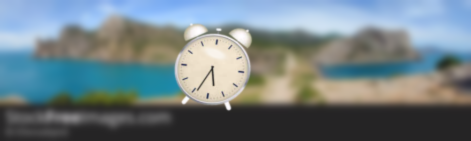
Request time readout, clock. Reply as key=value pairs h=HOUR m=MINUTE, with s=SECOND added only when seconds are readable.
h=5 m=34
